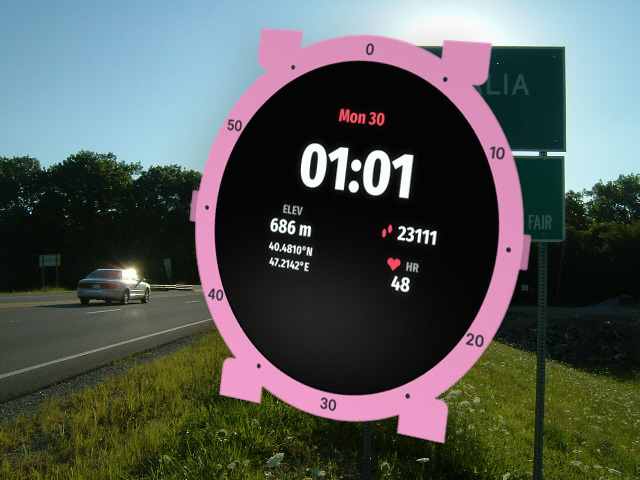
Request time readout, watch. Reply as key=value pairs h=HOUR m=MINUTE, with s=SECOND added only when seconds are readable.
h=1 m=1
